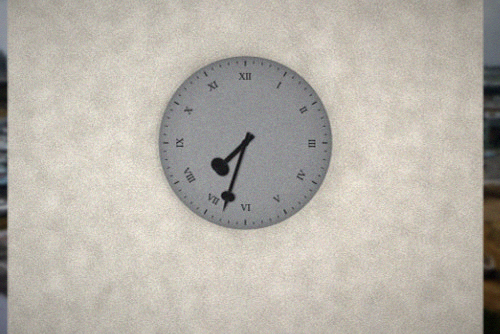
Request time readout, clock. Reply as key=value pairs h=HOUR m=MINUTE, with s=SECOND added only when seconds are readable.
h=7 m=33
